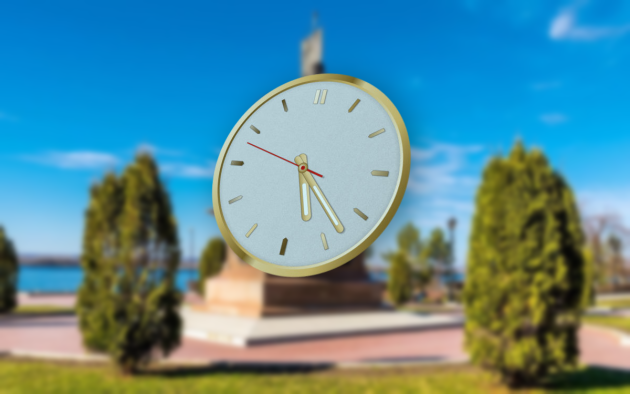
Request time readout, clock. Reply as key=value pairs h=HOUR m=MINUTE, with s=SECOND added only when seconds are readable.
h=5 m=22 s=48
